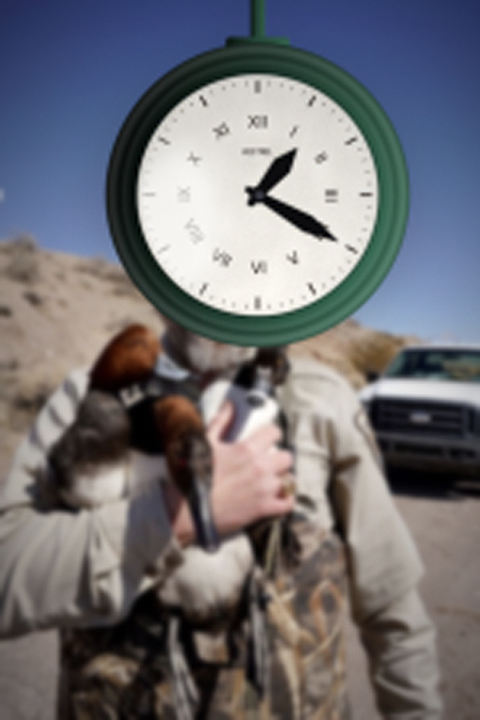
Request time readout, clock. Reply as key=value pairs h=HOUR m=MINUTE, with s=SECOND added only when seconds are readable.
h=1 m=20
